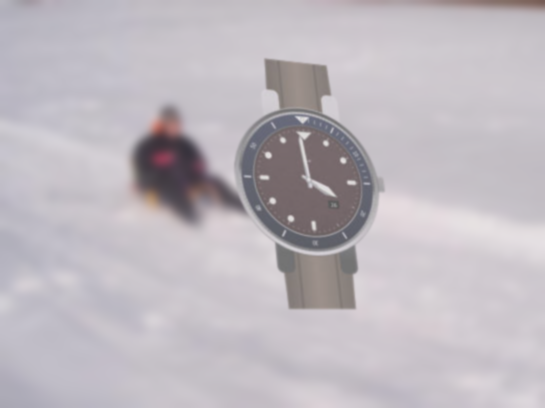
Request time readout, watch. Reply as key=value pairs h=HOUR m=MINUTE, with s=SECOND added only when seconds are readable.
h=3 m=59
